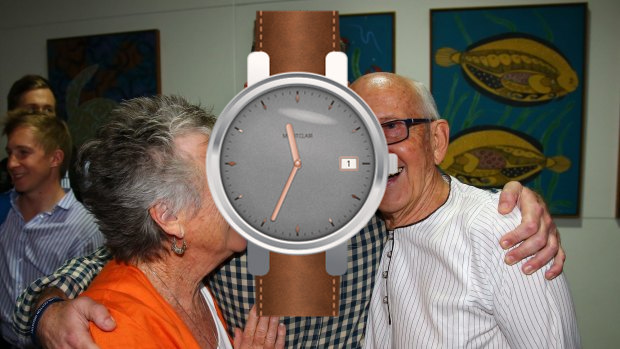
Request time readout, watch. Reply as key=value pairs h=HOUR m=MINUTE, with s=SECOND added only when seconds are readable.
h=11 m=34
